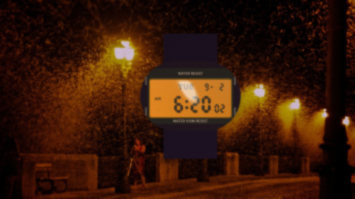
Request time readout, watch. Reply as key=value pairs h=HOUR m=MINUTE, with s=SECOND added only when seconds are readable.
h=6 m=20
